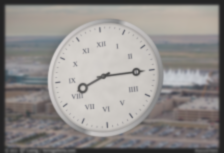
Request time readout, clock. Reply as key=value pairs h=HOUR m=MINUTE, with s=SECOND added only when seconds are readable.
h=8 m=15
